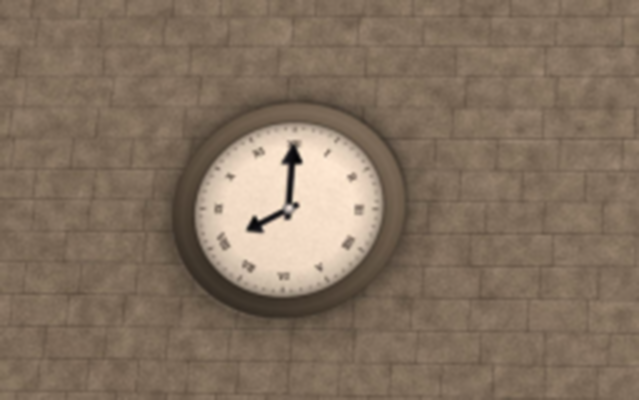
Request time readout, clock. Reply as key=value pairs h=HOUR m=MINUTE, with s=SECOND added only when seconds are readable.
h=8 m=0
